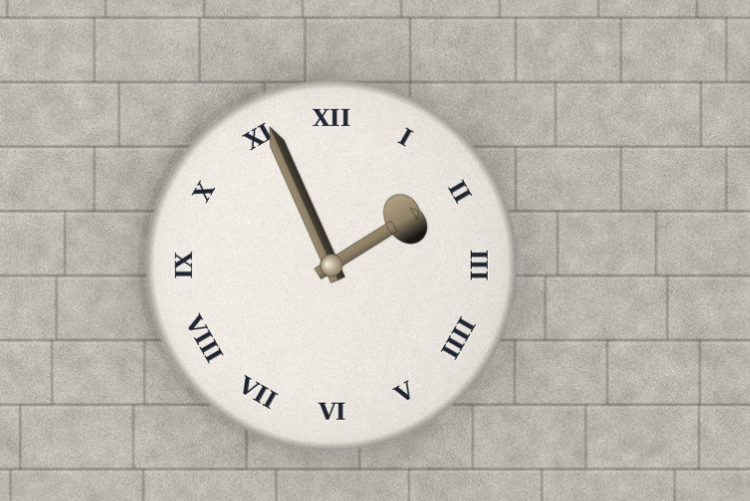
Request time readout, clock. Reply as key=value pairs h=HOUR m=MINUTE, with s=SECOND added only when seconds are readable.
h=1 m=56
